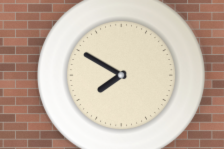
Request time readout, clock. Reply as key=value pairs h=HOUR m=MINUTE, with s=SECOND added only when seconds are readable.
h=7 m=50
